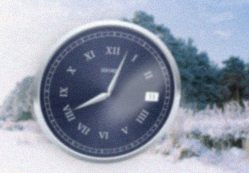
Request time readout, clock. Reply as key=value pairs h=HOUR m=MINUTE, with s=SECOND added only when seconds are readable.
h=8 m=3
